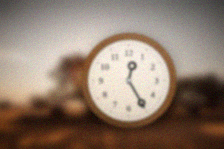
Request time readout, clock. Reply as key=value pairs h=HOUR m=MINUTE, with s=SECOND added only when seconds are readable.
h=12 m=25
